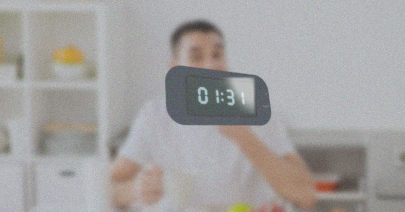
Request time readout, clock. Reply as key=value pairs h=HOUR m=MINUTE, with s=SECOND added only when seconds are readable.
h=1 m=31
